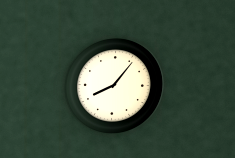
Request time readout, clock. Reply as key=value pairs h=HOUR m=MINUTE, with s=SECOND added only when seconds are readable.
h=8 m=6
